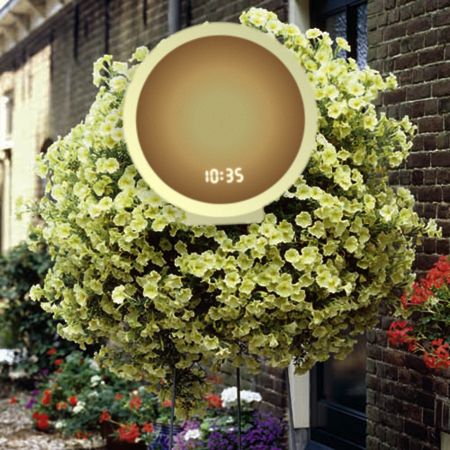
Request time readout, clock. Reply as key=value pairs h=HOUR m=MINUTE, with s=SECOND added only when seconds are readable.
h=10 m=35
